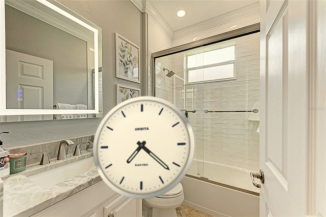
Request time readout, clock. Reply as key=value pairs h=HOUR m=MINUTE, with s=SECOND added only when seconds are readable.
h=7 m=22
